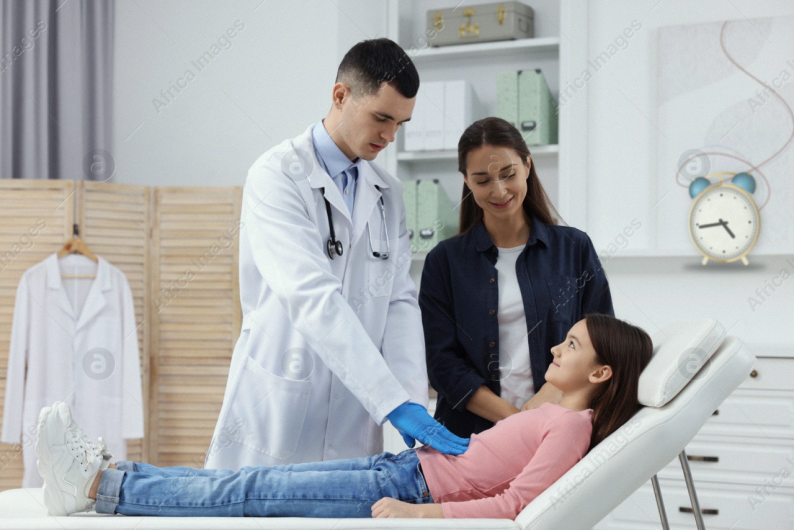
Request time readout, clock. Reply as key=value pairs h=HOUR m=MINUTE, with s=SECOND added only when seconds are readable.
h=4 m=44
